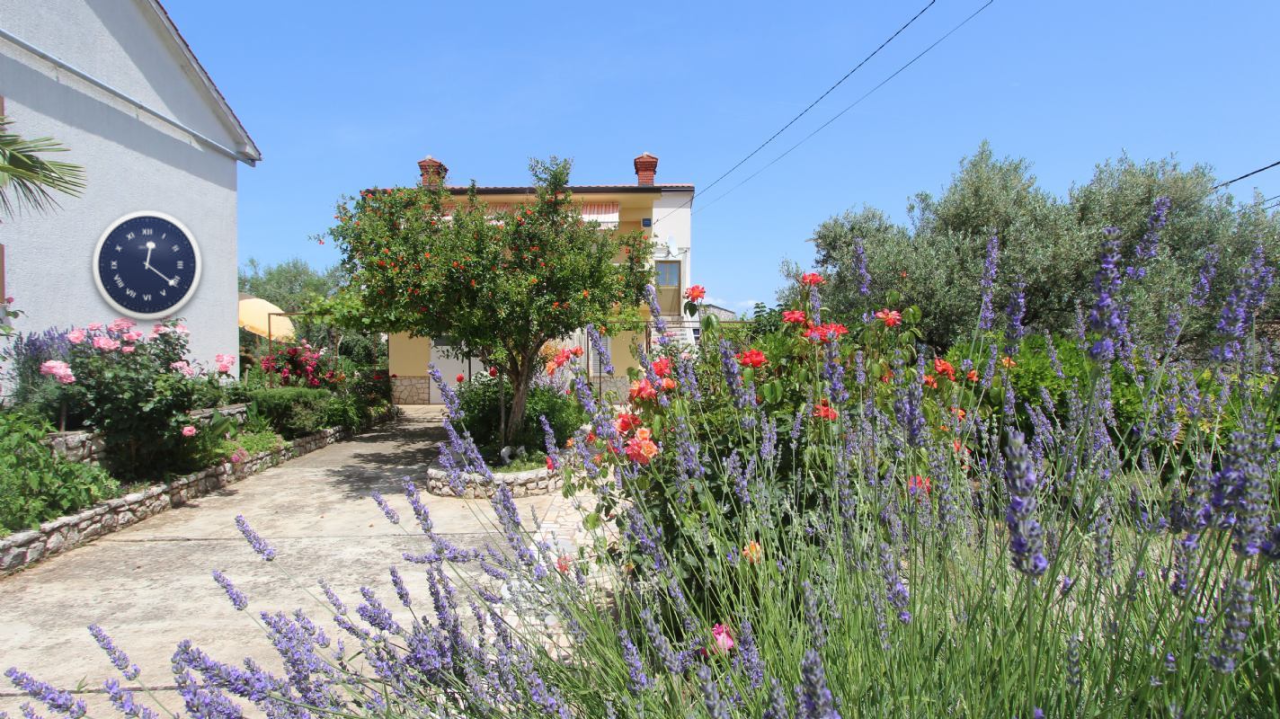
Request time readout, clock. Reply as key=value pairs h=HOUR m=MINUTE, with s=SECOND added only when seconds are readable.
h=12 m=21
